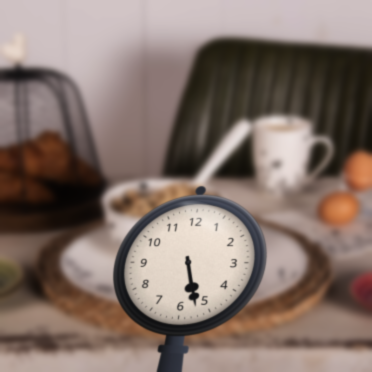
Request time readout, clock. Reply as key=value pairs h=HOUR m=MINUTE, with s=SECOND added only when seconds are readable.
h=5 m=27
